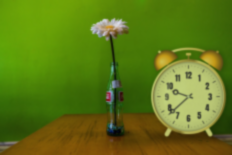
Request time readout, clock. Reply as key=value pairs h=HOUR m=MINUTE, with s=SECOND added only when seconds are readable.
h=9 m=38
